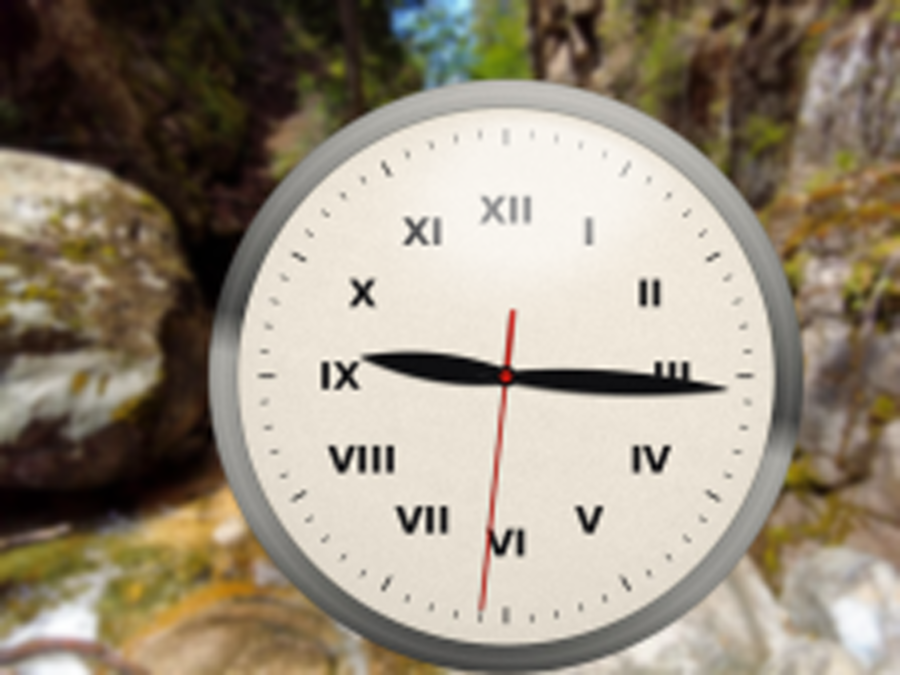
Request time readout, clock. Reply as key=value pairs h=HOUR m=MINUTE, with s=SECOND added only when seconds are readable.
h=9 m=15 s=31
